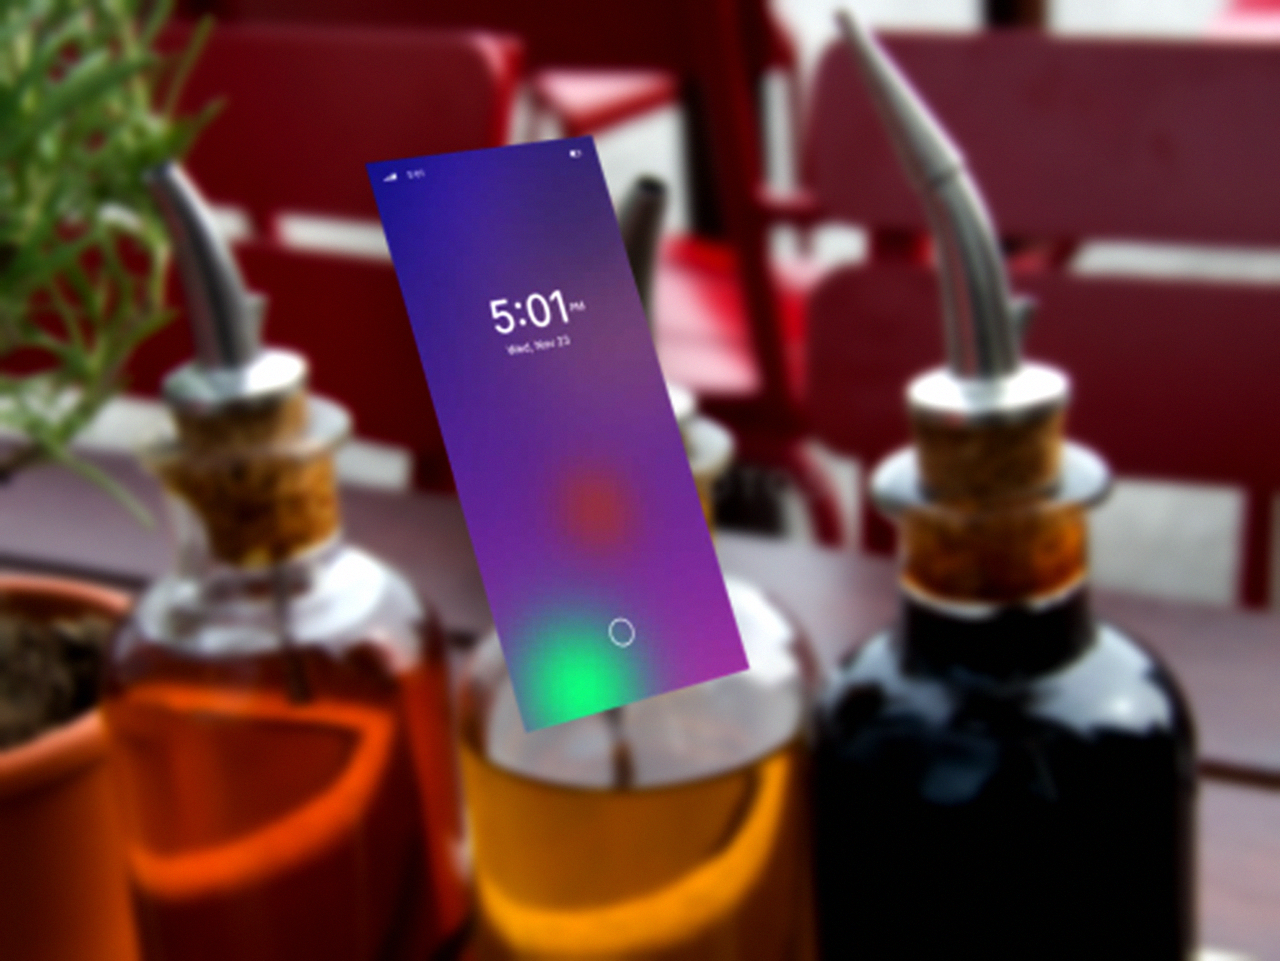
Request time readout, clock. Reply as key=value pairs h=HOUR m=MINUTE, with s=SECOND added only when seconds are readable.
h=5 m=1
